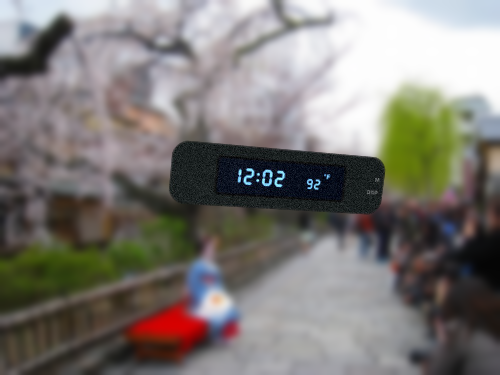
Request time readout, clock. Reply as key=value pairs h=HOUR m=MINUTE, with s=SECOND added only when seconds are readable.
h=12 m=2
